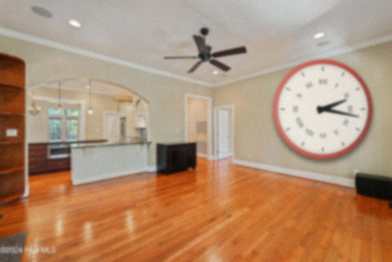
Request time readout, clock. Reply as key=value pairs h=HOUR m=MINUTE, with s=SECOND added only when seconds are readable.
h=2 m=17
